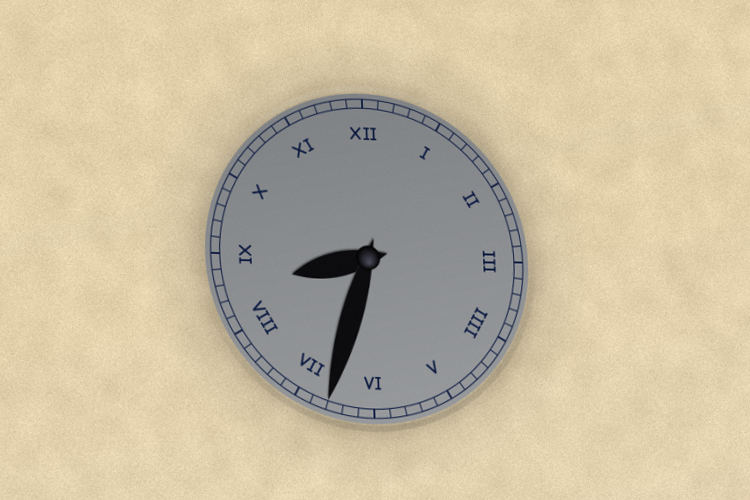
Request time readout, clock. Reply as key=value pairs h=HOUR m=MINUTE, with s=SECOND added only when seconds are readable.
h=8 m=33
